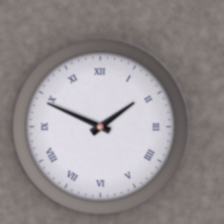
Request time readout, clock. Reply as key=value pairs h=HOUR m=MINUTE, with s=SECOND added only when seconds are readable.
h=1 m=49
